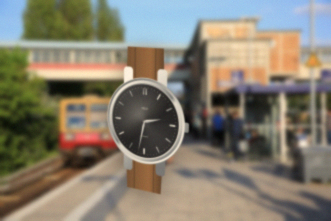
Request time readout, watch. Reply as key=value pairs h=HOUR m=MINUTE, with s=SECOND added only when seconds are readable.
h=2 m=32
